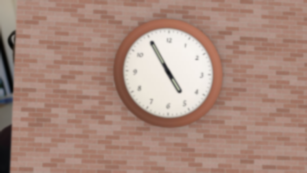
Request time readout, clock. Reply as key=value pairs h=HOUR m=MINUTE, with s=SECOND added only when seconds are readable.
h=4 m=55
